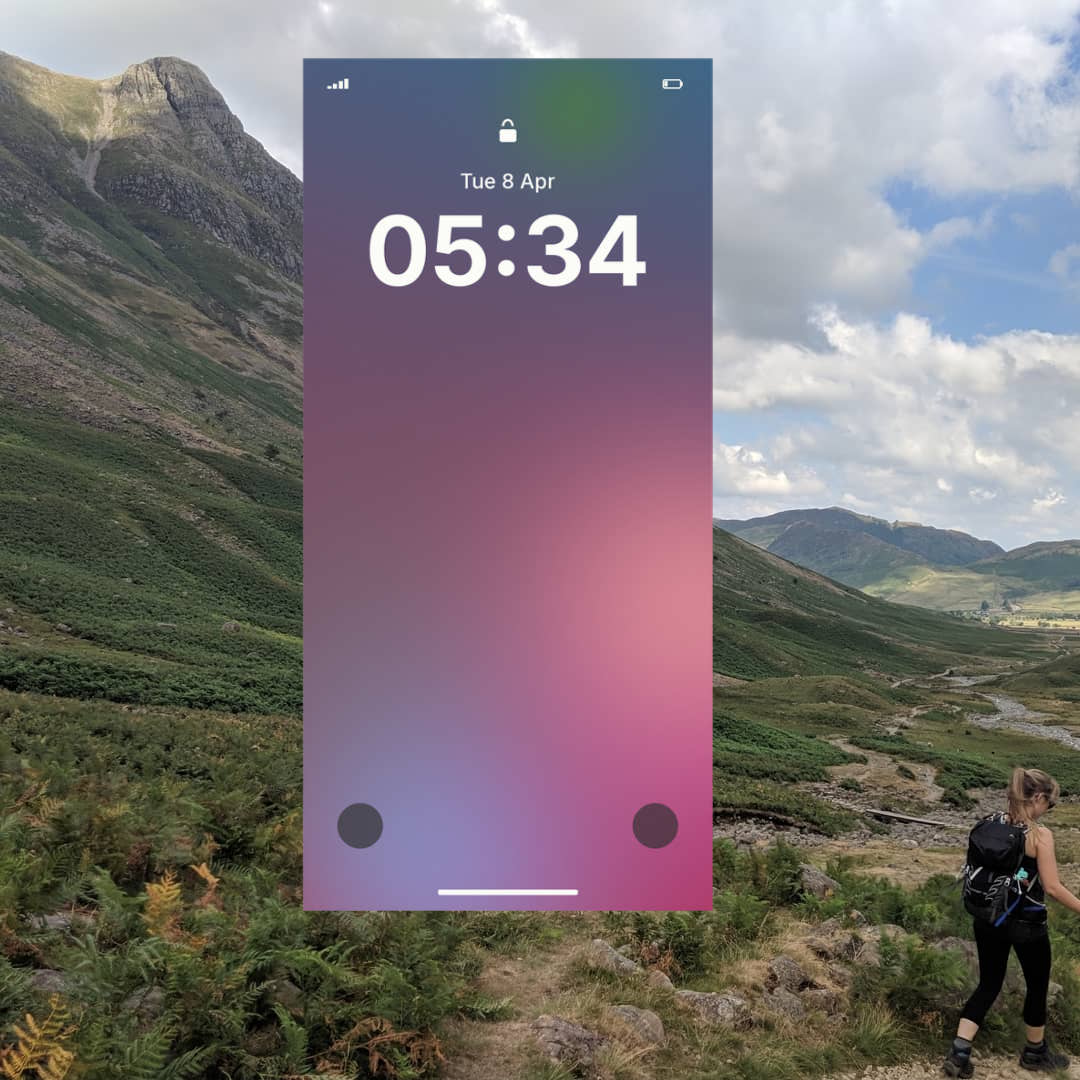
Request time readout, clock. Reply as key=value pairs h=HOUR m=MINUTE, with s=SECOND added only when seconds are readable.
h=5 m=34
